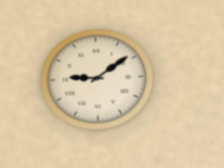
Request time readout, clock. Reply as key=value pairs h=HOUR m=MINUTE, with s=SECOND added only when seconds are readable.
h=9 m=9
